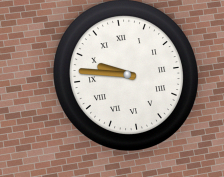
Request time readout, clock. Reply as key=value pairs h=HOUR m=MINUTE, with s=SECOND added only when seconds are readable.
h=9 m=47
